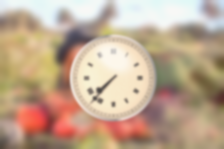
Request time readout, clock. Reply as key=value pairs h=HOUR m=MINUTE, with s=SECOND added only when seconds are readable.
h=7 m=37
